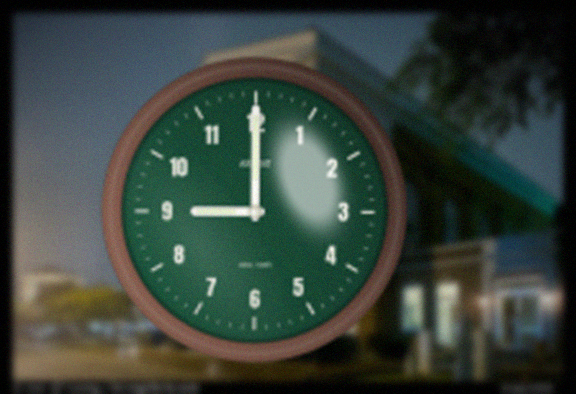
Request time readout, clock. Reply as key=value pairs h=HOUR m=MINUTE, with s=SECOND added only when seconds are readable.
h=9 m=0
